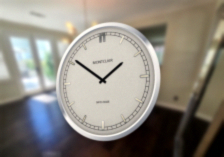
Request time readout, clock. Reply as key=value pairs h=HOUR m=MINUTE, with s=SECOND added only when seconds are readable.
h=1 m=51
